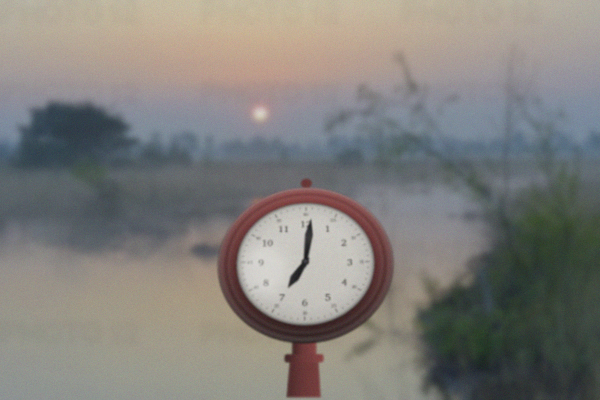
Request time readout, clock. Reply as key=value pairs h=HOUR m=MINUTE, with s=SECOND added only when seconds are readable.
h=7 m=1
